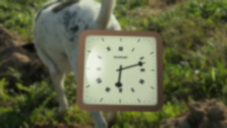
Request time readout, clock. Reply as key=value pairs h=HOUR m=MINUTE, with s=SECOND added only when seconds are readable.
h=6 m=12
